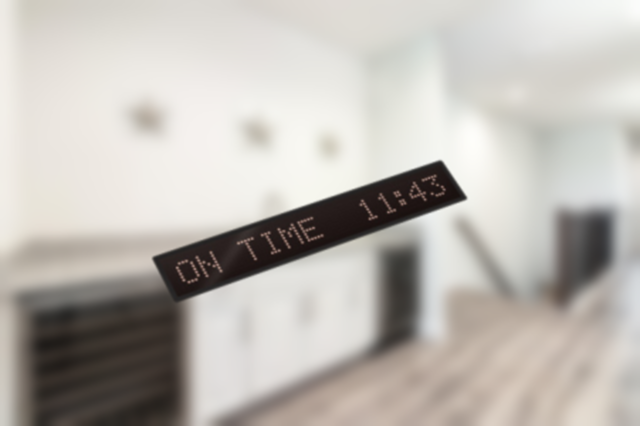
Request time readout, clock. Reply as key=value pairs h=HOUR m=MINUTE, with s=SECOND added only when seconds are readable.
h=11 m=43
